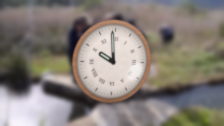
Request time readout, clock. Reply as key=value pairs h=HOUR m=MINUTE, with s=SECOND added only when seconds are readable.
h=9 m=59
